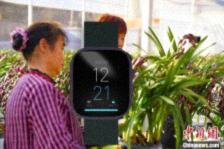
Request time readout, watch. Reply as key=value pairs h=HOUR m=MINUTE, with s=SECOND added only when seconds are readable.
h=12 m=21
